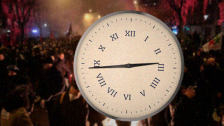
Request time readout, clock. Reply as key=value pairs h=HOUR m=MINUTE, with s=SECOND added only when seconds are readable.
h=2 m=44
